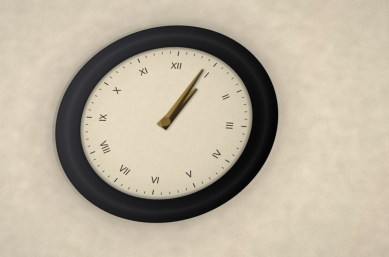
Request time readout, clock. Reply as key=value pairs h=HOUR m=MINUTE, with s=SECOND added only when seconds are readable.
h=1 m=4
